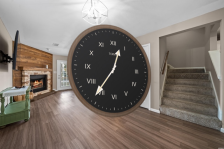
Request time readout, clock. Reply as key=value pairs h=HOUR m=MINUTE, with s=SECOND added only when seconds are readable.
h=12 m=36
